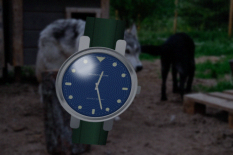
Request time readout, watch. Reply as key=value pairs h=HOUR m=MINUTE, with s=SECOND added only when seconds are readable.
h=12 m=27
